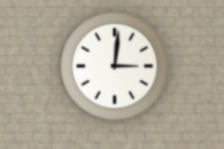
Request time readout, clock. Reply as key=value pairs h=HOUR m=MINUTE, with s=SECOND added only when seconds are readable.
h=3 m=1
